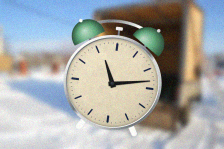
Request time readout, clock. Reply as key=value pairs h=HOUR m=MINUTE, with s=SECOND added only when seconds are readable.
h=11 m=13
